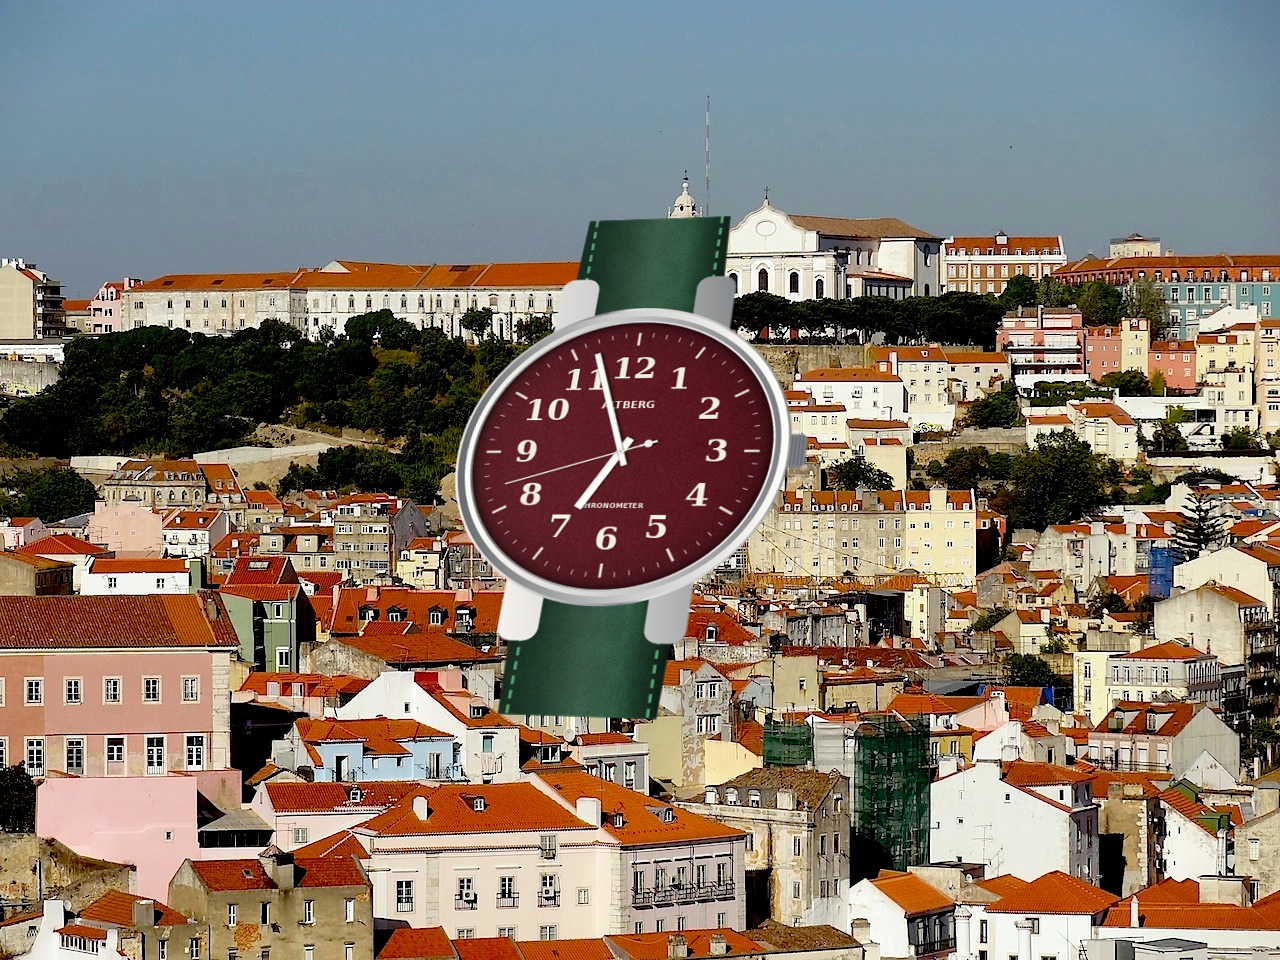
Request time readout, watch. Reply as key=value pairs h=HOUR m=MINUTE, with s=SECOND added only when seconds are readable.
h=6 m=56 s=42
